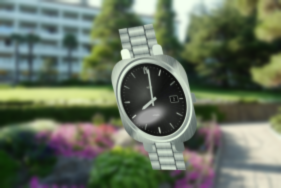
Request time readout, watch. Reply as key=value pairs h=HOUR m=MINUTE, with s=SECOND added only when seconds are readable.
h=8 m=1
